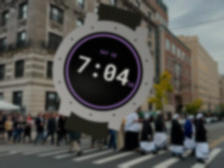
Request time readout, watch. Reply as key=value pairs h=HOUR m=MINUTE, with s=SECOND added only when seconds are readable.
h=7 m=4
